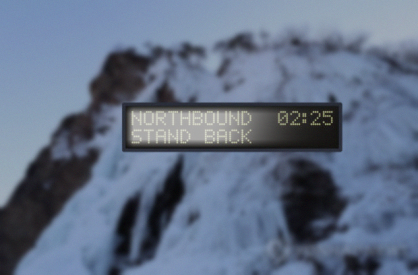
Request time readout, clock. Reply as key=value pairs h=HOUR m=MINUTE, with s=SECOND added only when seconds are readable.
h=2 m=25
